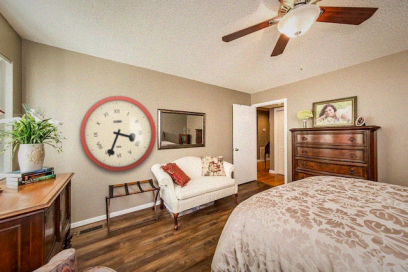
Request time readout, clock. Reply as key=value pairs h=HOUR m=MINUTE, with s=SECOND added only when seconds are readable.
h=3 m=34
